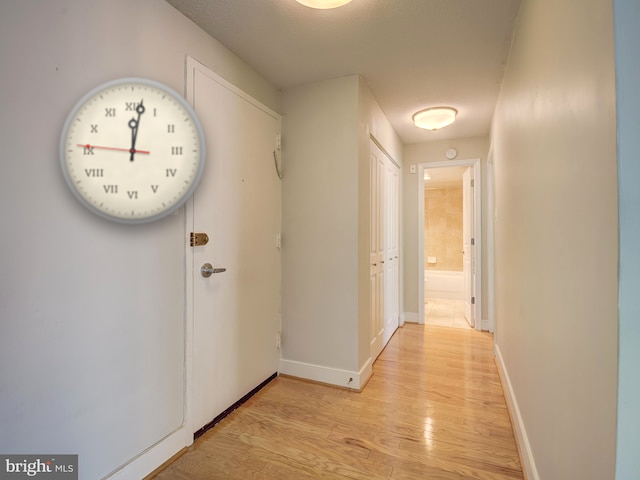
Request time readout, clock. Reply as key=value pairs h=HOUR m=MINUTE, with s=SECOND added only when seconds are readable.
h=12 m=1 s=46
